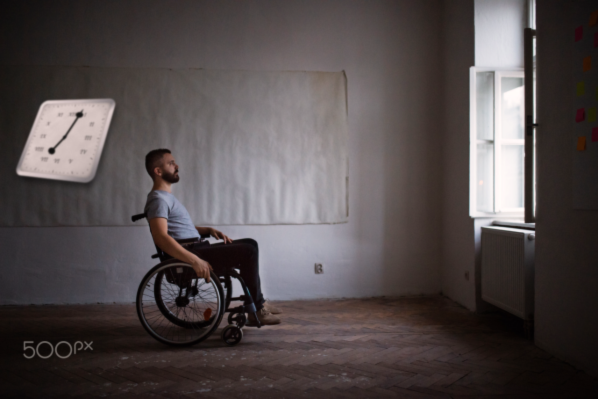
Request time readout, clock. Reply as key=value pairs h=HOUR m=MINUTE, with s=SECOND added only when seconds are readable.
h=7 m=3
